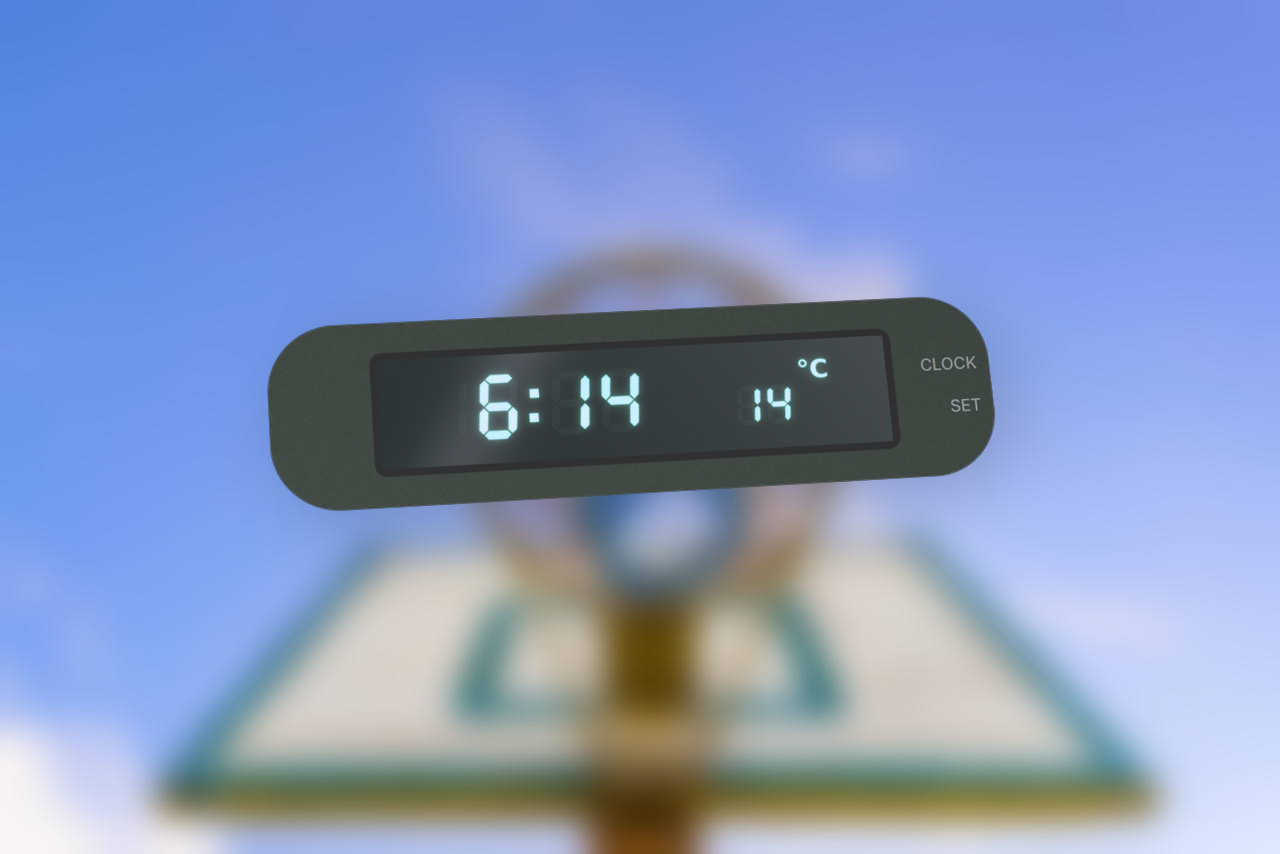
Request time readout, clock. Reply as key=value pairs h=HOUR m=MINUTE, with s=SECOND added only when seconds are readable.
h=6 m=14
